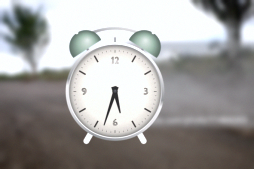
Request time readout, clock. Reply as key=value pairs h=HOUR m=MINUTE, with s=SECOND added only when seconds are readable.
h=5 m=33
